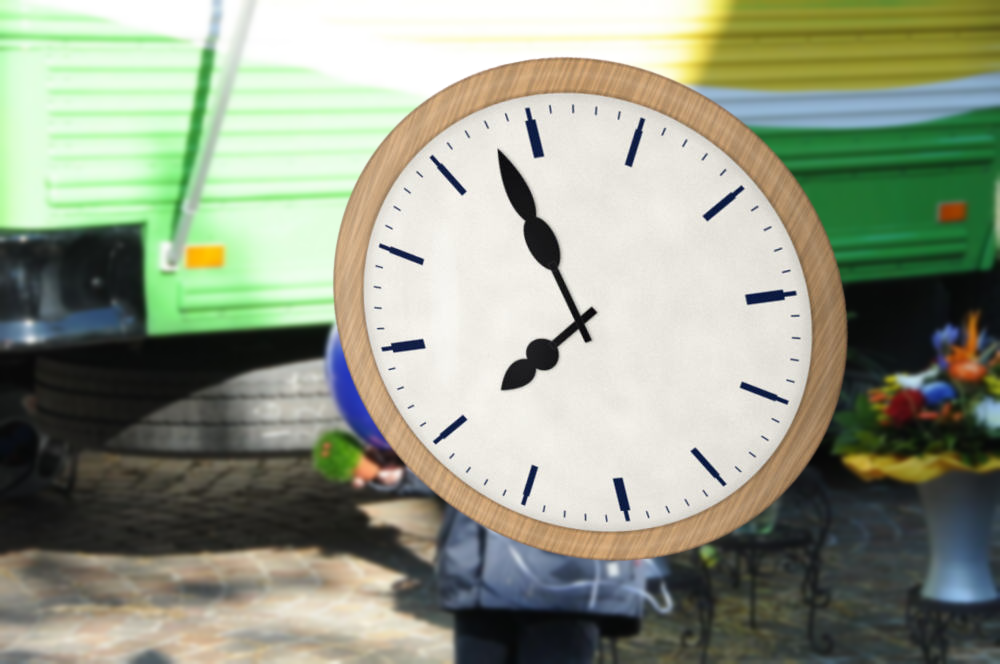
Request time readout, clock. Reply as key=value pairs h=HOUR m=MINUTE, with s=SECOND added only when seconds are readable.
h=7 m=58
